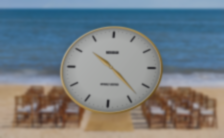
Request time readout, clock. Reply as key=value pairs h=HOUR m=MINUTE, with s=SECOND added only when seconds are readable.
h=10 m=23
